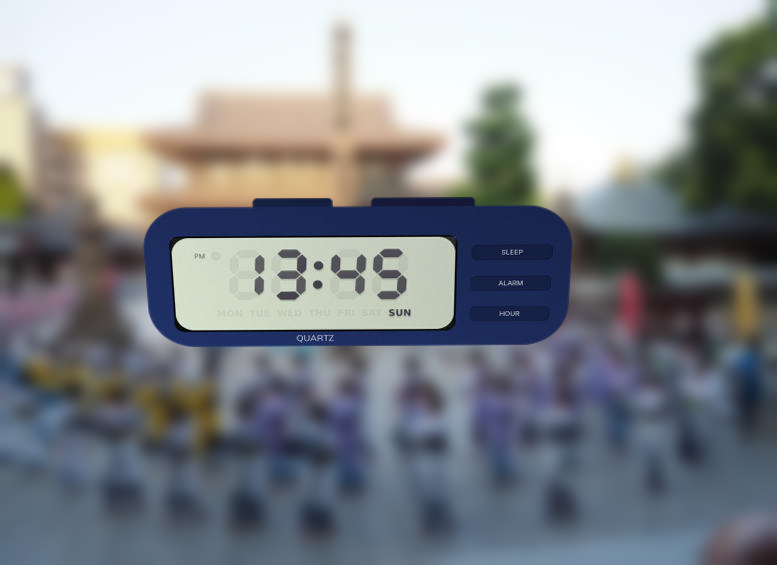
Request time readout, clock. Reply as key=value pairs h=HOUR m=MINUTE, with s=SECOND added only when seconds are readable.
h=13 m=45
